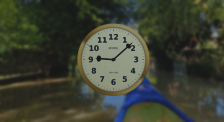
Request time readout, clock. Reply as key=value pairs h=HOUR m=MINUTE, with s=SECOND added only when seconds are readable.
h=9 m=8
